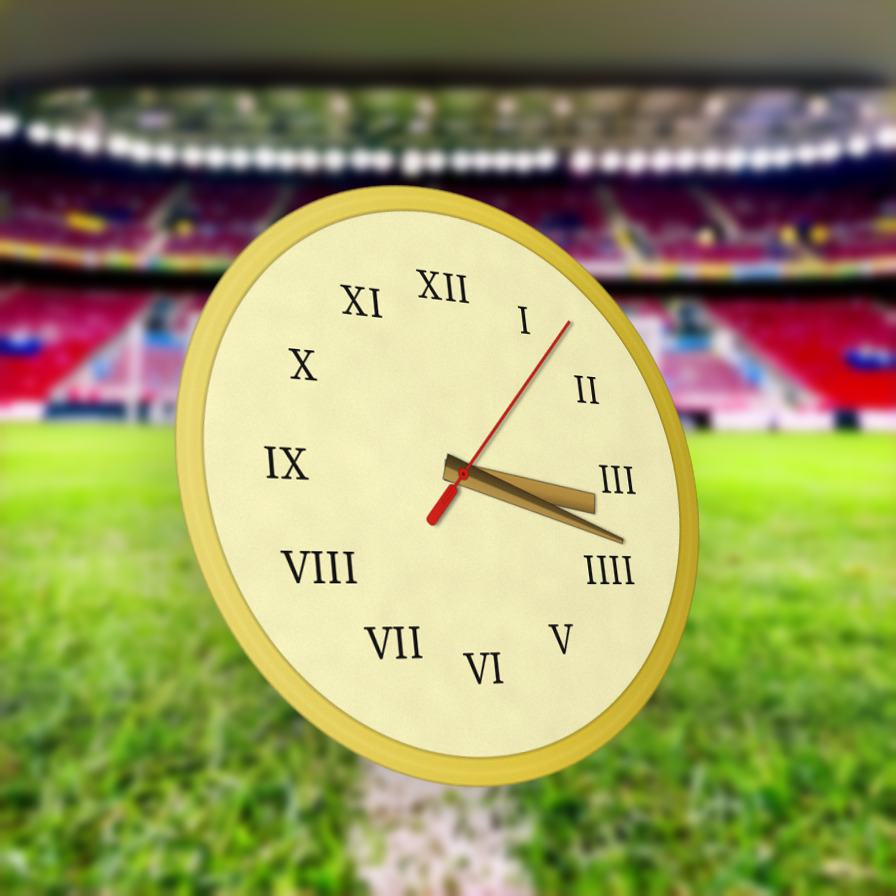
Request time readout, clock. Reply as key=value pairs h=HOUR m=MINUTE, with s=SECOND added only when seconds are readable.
h=3 m=18 s=7
